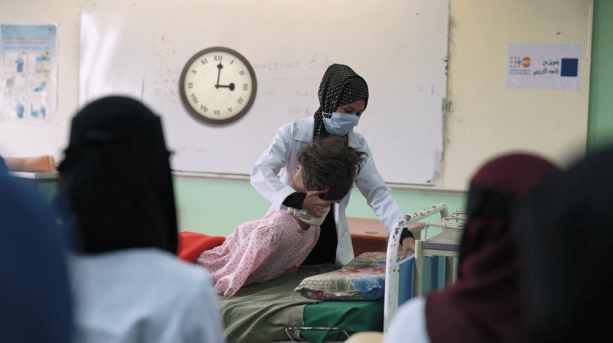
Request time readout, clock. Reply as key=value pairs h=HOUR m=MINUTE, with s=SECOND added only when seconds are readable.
h=3 m=1
